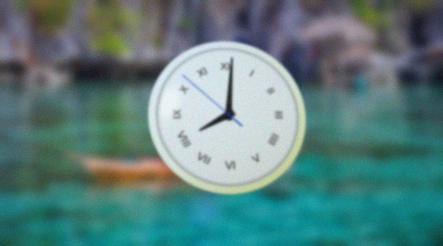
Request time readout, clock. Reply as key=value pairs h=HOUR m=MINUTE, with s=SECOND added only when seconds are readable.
h=8 m=0 s=52
